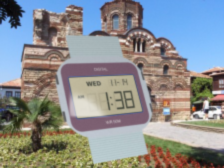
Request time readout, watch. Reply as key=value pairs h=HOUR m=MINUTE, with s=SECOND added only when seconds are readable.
h=1 m=38
